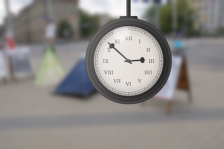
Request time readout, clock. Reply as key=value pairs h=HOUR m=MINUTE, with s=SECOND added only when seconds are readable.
h=2 m=52
